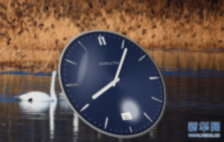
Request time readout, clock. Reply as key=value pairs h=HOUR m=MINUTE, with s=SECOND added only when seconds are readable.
h=8 m=6
